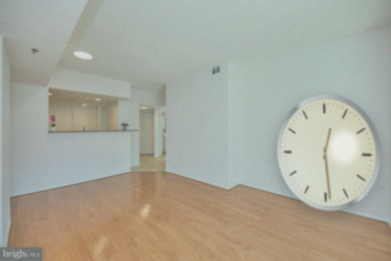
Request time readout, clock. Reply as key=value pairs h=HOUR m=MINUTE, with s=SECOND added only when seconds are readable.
h=12 m=29
